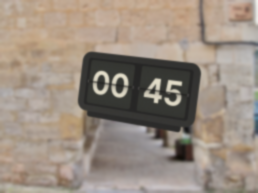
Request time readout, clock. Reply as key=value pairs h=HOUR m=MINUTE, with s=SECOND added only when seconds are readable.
h=0 m=45
